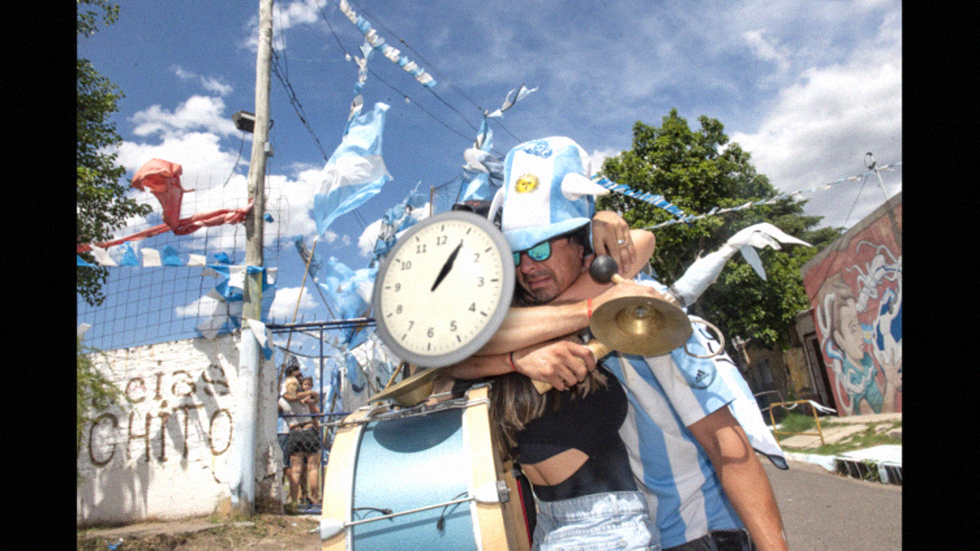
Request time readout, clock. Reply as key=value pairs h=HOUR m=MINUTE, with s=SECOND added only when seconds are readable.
h=1 m=5
